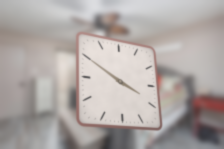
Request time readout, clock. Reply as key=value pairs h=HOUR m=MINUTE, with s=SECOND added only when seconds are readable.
h=3 m=50
